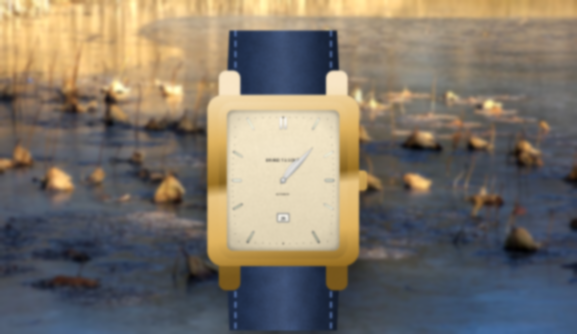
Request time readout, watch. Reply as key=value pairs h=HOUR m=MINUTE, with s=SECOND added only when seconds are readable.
h=1 m=7
